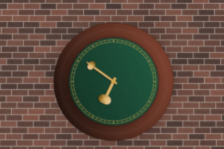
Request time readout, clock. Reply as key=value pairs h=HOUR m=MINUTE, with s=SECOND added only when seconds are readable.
h=6 m=51
